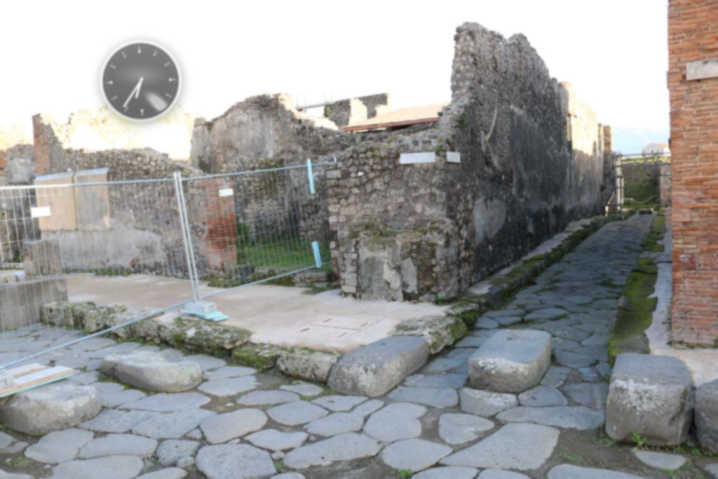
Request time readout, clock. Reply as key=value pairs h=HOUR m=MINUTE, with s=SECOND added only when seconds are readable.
h=6 m=36
